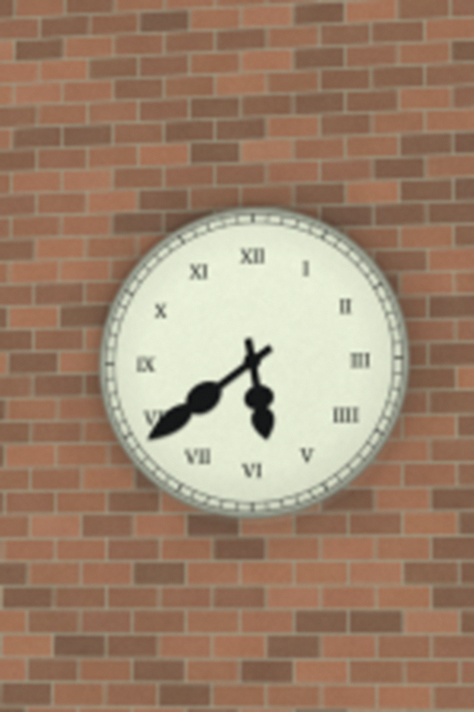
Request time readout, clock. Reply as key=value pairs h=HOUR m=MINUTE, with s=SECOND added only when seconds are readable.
h=5 m=39
